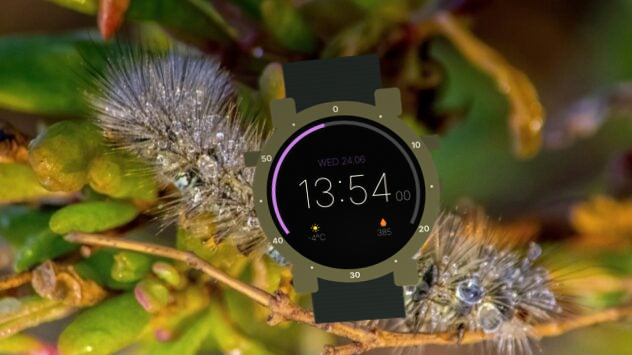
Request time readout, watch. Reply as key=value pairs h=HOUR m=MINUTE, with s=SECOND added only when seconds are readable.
h=13 m=54 s=0
